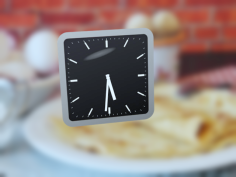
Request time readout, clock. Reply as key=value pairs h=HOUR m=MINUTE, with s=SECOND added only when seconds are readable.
h=5 m=31
